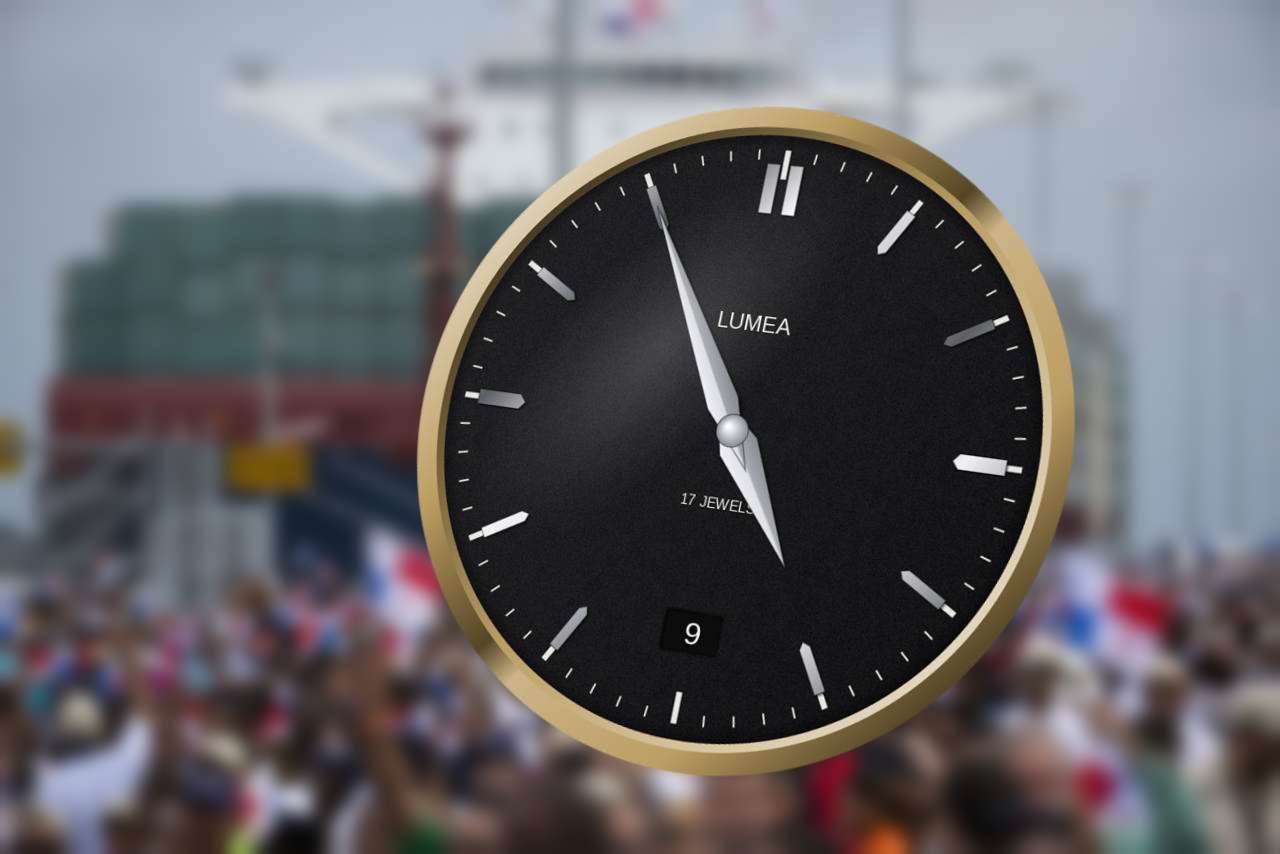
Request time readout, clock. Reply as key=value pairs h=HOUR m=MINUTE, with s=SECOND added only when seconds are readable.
h=4 m=55
